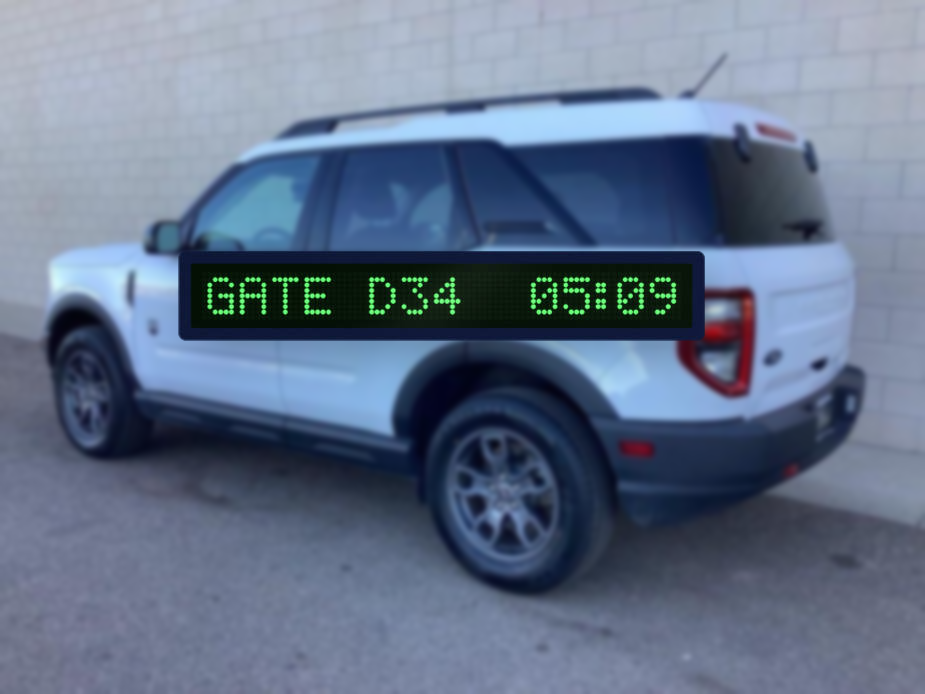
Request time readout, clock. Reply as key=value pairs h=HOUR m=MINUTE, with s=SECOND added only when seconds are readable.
h=5 m=9
